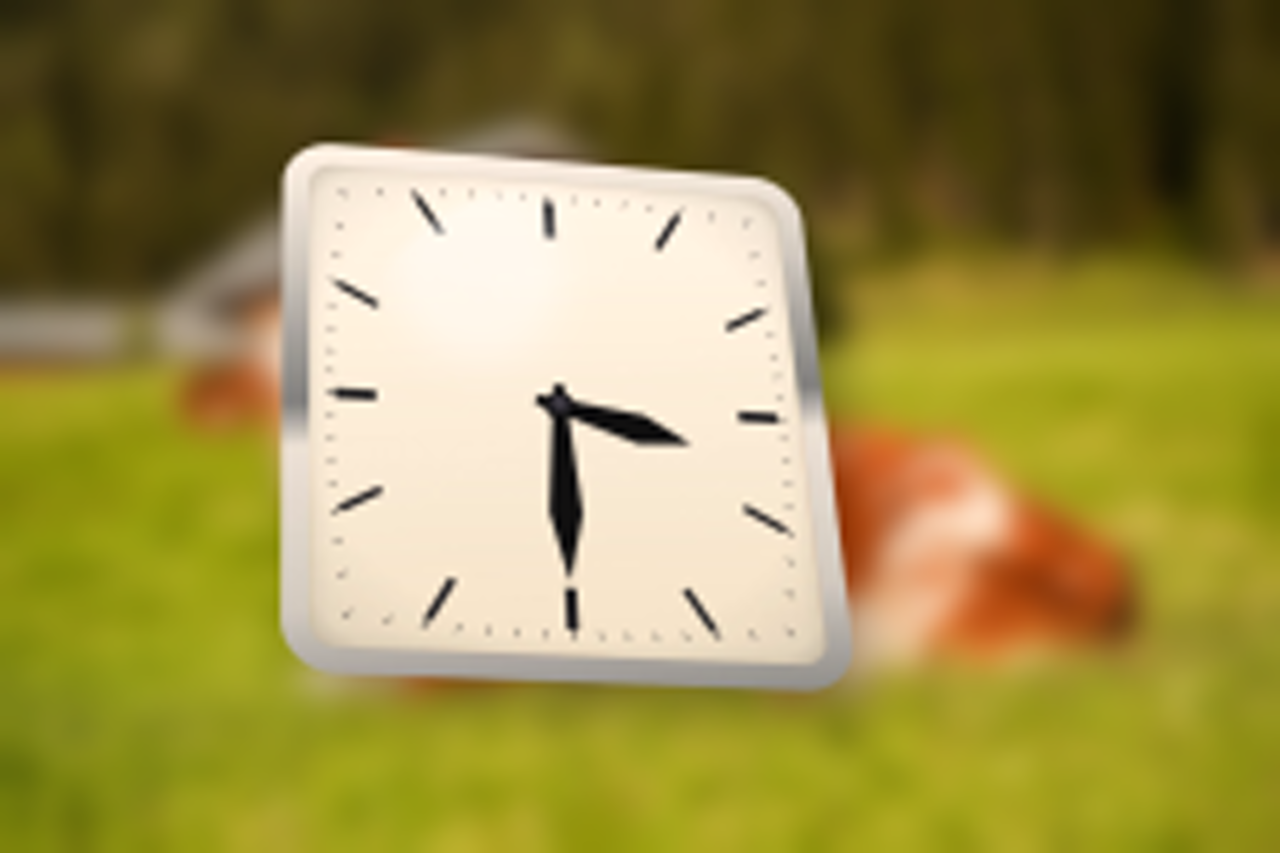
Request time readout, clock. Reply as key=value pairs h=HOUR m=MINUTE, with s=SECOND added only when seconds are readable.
h=3 m=30
